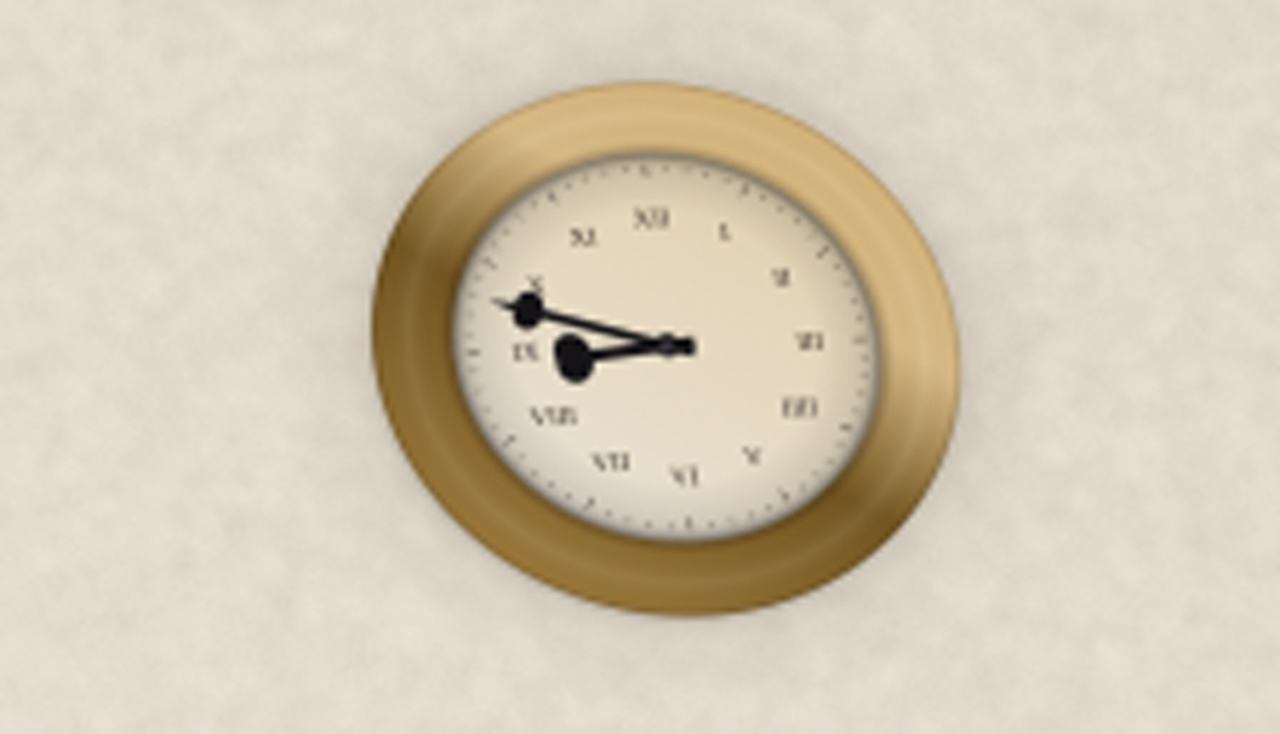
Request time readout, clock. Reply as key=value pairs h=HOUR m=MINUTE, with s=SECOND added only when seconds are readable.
h=8 m=48
